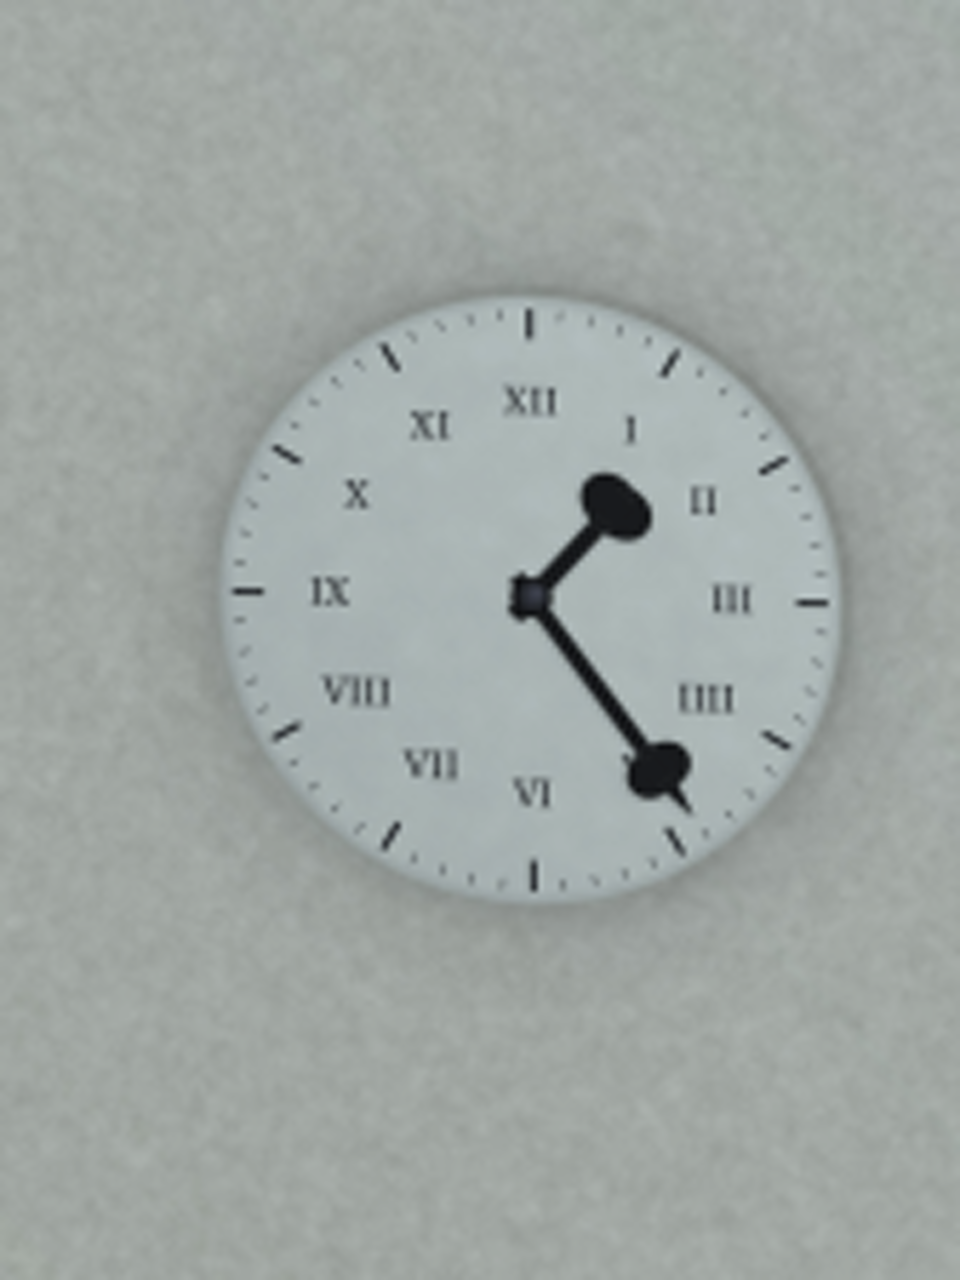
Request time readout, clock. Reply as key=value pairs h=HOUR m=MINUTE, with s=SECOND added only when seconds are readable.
h=1 m=24
